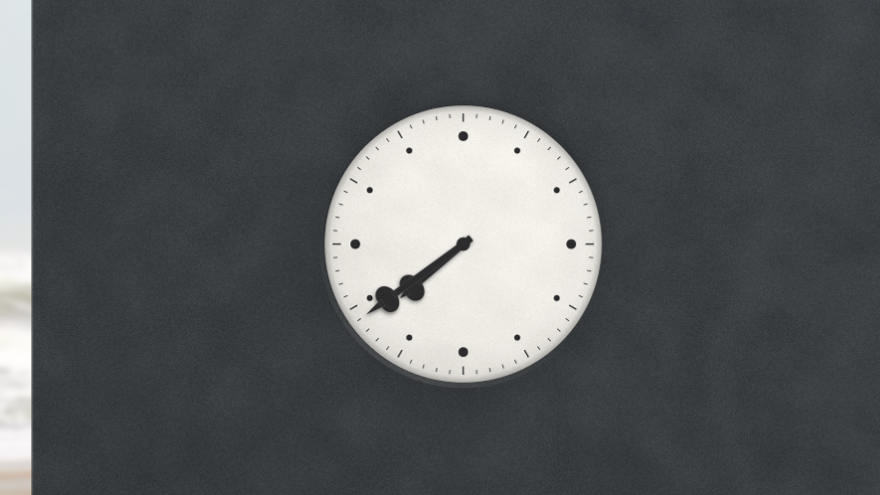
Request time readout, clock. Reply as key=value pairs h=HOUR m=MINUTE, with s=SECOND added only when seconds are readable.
h=7 m=39
